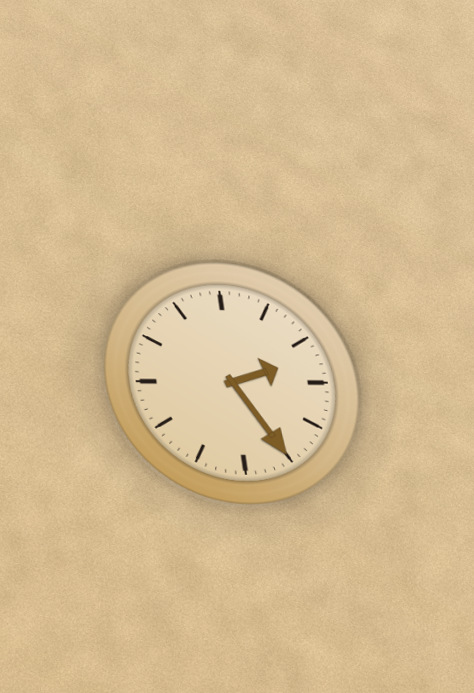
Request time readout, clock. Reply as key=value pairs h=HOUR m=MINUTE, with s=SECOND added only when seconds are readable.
h=2 m=25
